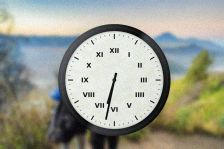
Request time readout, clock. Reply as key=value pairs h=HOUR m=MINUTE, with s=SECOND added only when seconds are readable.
h=6 m=32
